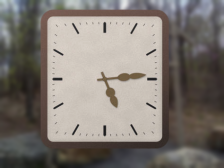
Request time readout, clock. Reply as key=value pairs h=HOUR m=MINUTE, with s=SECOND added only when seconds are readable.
h=5 m=14
